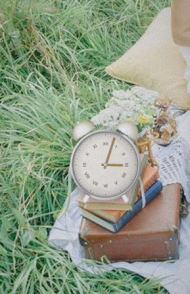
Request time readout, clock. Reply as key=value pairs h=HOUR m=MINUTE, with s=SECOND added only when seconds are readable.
h=3 m=3
